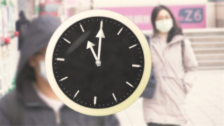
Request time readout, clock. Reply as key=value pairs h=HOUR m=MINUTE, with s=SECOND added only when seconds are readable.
h=11 m=0
